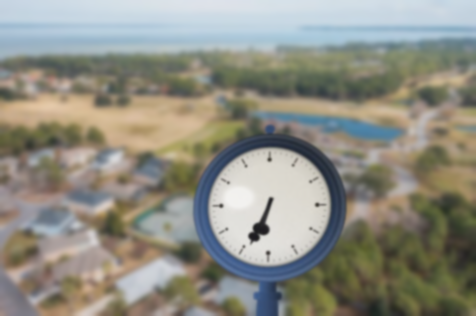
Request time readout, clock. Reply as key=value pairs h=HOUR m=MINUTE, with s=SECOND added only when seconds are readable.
h=6 m=34
